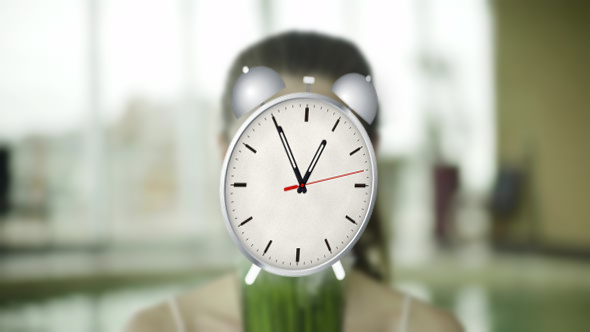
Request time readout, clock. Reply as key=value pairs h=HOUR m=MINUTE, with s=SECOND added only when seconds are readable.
h=12 m=55 s=13
